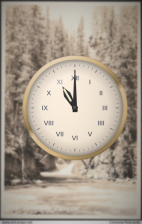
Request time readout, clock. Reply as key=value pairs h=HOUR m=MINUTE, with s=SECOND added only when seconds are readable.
h=11 m=0
